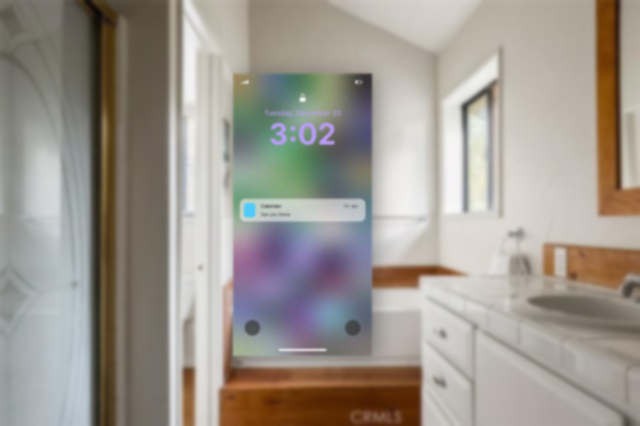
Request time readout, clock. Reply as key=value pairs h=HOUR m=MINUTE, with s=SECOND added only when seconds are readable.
h=3 m=2
